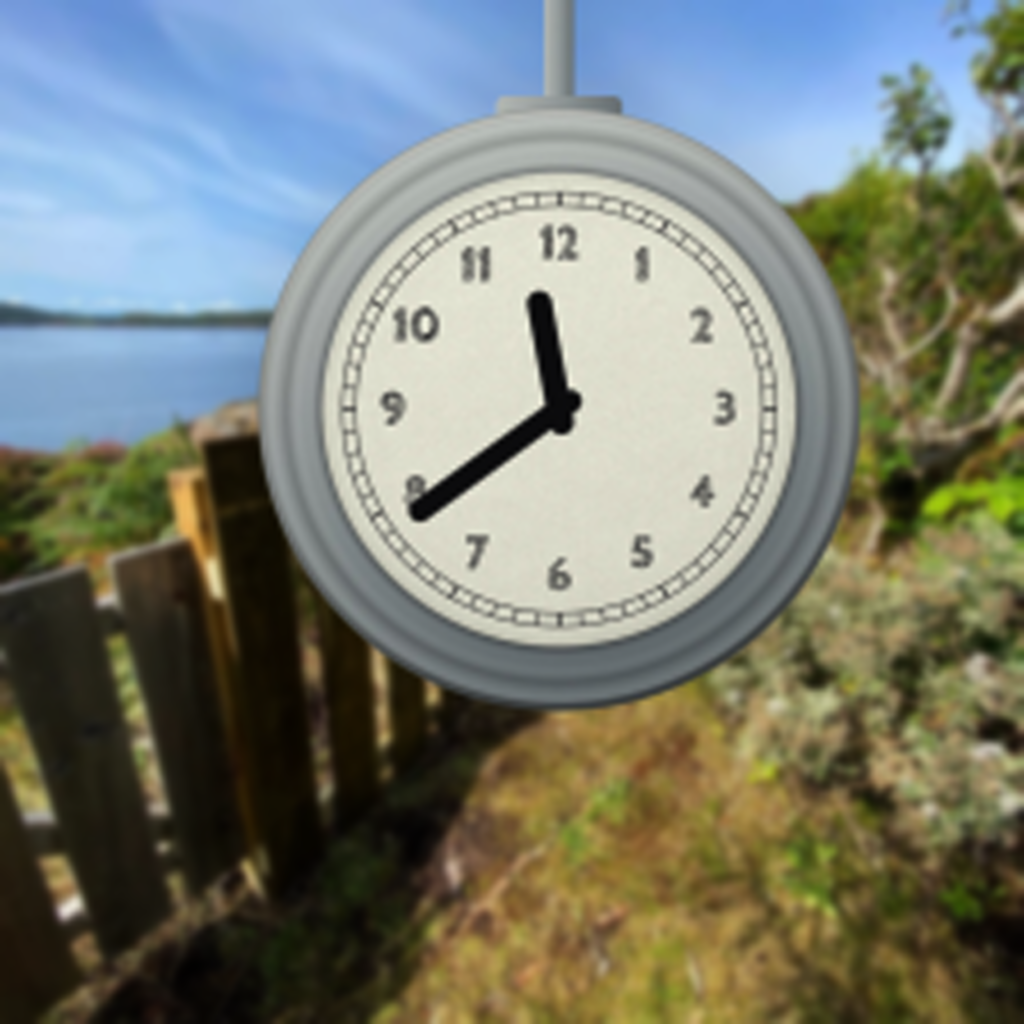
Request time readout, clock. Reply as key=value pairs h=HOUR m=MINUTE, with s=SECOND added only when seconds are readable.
h=11 m=39
